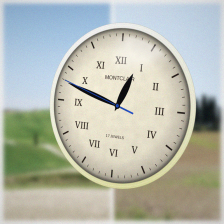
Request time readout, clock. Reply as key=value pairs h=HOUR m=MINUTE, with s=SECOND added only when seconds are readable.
h=12 m=47 s=48
